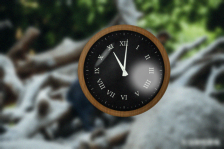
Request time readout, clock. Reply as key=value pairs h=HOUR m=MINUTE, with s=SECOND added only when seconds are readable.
h=11 m=1
